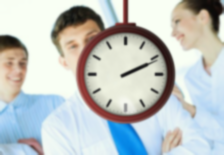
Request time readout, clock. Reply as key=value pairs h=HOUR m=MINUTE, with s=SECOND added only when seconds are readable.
h=2 m=11
